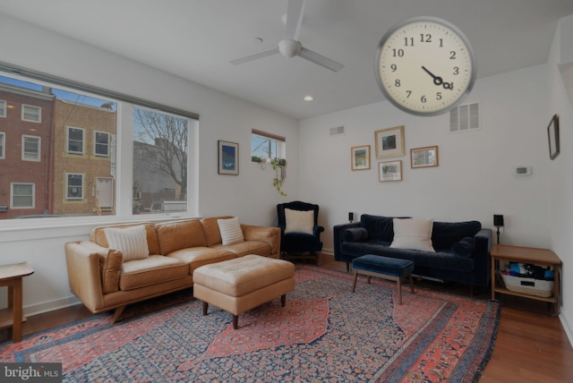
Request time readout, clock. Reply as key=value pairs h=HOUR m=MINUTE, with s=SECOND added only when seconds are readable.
h=4 m=21
